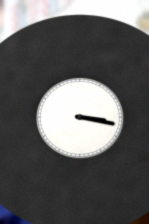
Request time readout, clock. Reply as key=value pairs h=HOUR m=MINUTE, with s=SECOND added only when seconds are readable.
h=3 m=17
